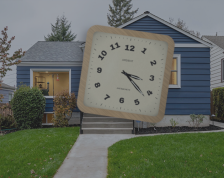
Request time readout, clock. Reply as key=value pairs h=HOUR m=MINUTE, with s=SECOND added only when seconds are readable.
h=3 m=22
